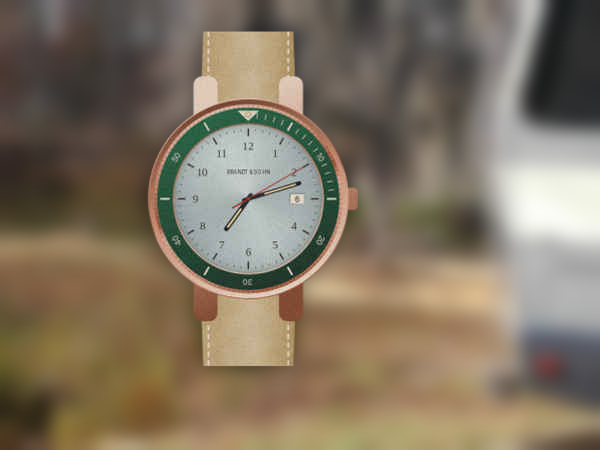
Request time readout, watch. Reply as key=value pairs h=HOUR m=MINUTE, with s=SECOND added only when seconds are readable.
h=7 m=12 s=10
